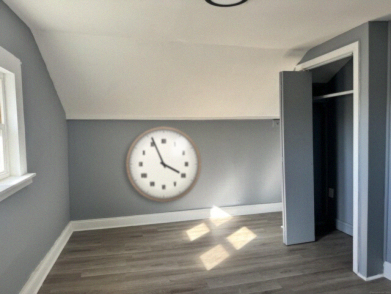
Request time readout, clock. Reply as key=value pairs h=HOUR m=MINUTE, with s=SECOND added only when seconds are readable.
h=3 m=56
